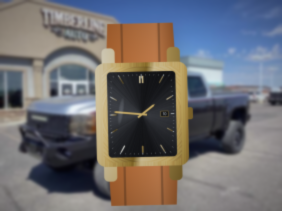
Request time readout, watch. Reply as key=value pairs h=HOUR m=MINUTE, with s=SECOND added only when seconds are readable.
h=1 m=46
